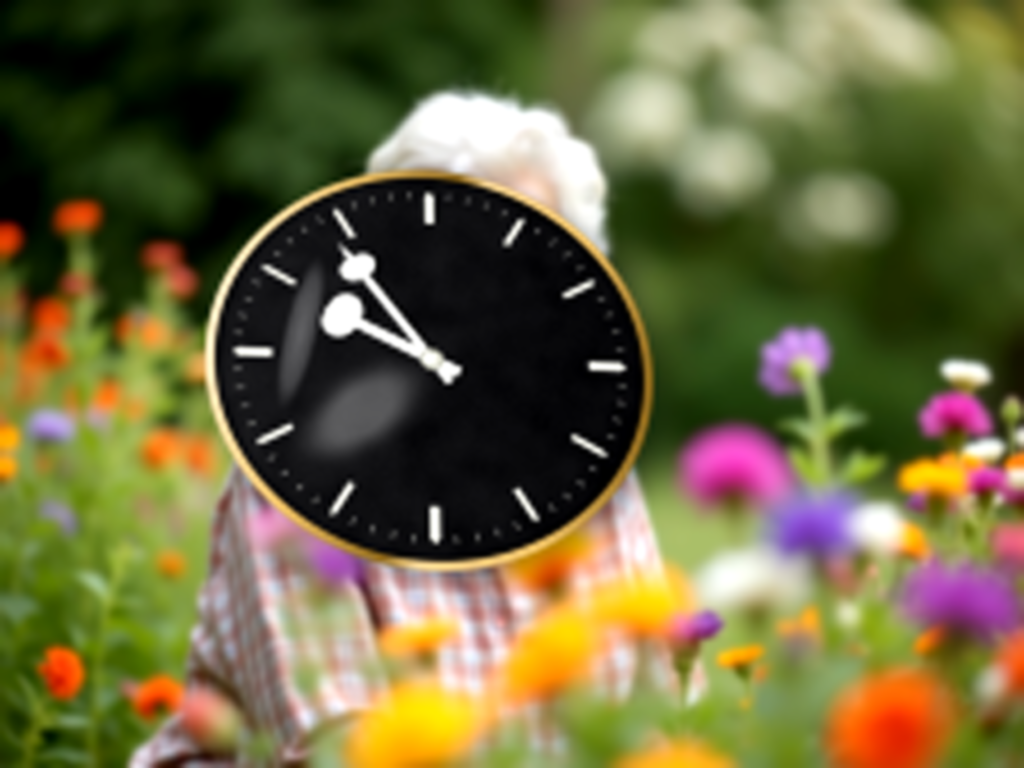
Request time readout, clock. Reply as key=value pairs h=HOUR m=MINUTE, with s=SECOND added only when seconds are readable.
h=9 m=54
